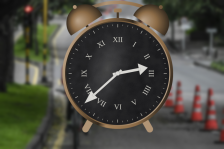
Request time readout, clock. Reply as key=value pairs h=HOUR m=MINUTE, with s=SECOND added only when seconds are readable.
h=2 m=38
